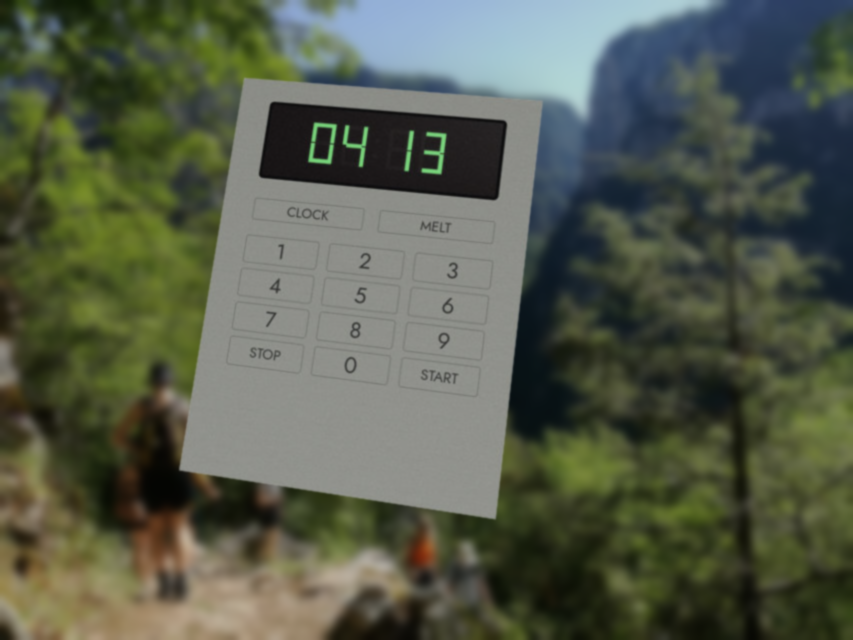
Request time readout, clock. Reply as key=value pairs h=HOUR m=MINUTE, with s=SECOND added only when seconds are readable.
h=4 m=13
